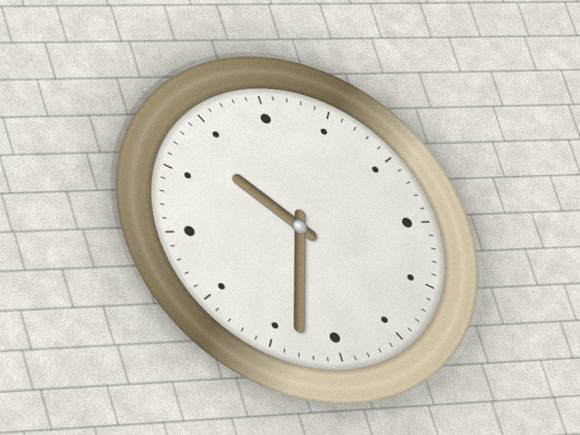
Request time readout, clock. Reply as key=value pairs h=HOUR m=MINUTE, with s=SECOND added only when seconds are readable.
h=10 m=33
